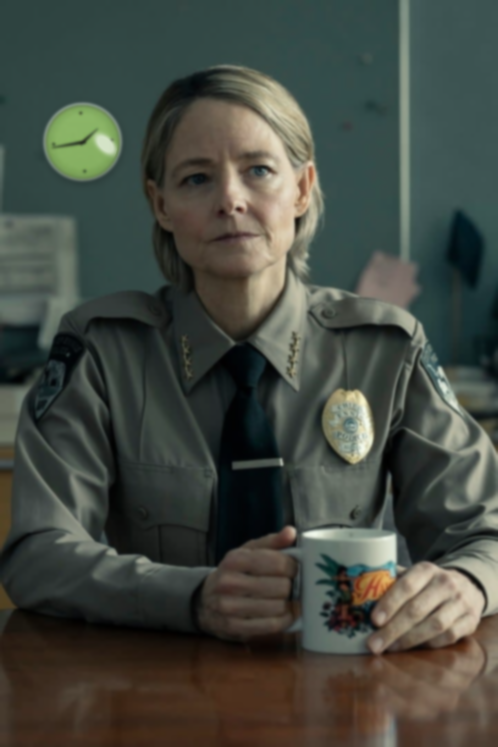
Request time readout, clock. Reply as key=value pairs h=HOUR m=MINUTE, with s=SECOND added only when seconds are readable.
h=1 m=44
